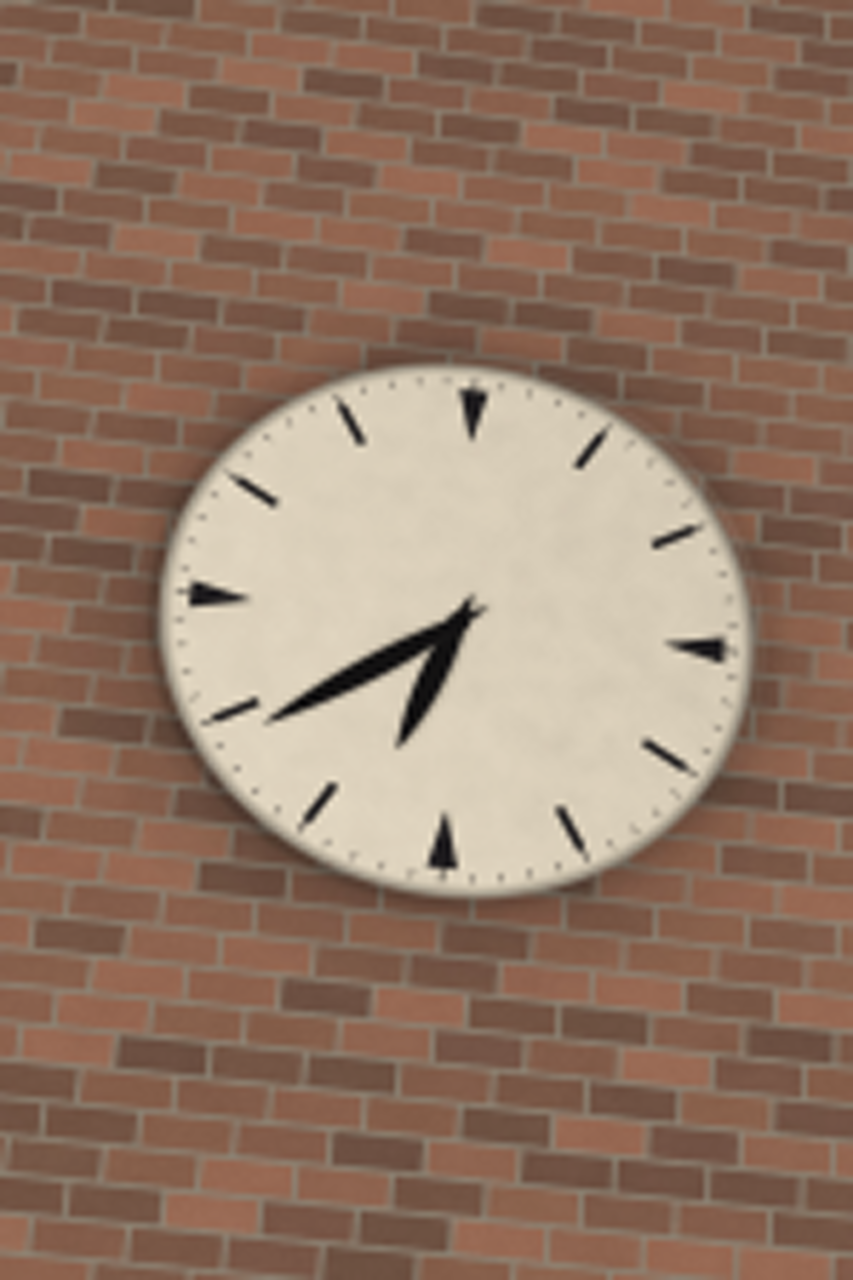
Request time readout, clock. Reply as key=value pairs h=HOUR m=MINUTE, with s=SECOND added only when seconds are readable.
h=6 m=39
